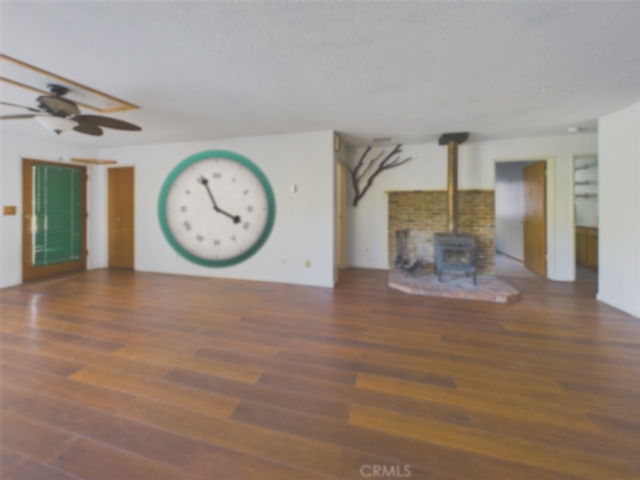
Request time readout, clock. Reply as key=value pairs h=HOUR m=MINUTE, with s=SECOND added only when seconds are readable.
h=3 m=56
